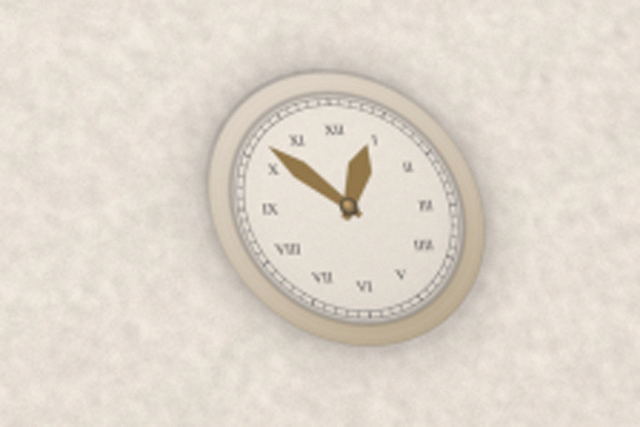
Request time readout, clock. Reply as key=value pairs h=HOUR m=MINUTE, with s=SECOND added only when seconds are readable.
h=12 m=52
